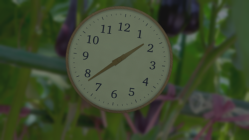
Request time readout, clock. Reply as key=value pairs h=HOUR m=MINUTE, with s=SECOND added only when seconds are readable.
h=1 m=38
